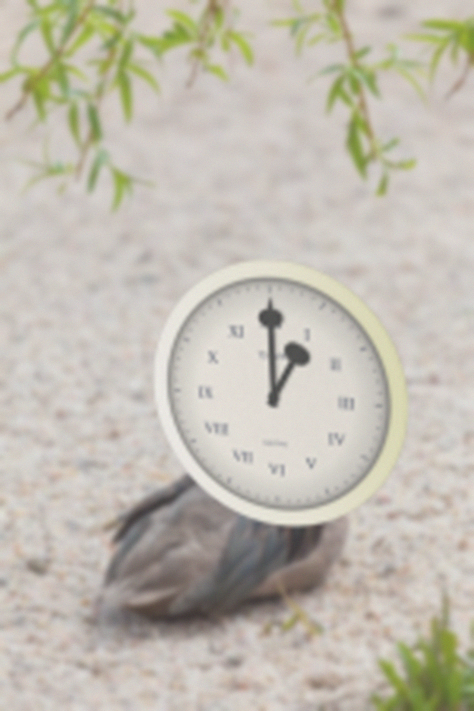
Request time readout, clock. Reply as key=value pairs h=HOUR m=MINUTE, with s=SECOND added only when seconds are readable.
h=1 m=0
